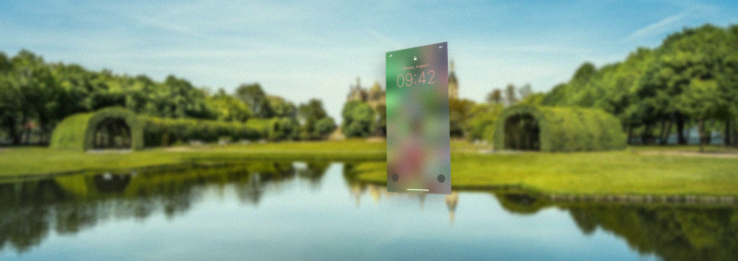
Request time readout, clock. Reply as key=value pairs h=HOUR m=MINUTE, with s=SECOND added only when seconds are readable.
h=9 m=42
